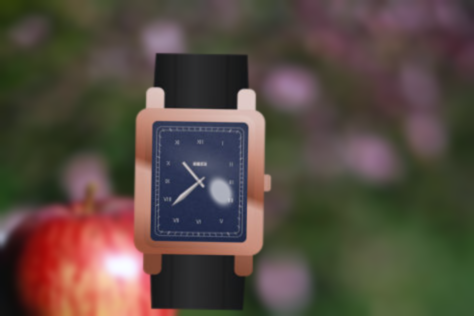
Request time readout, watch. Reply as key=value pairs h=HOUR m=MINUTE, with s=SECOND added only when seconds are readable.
h=10 m=38
